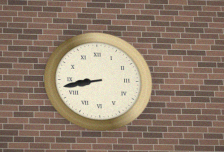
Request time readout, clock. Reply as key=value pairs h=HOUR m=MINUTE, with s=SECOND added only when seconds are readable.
h=8 m=43
